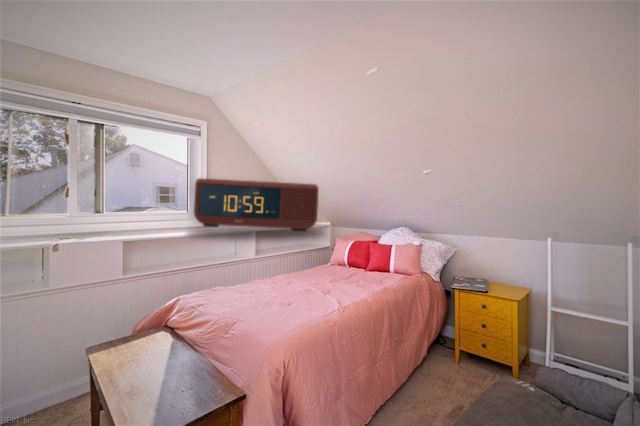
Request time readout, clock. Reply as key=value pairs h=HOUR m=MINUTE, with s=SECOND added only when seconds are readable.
h=10 m=59
